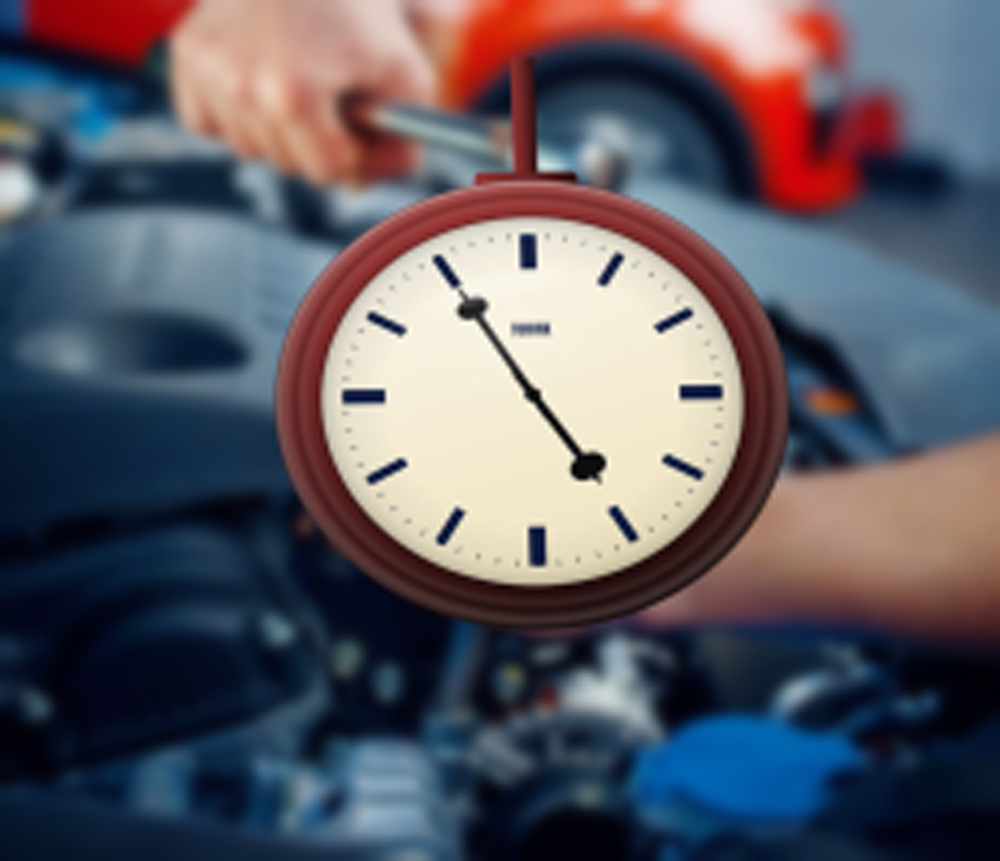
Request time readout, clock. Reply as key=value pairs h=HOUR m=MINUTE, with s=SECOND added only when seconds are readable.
h=4 m=55
